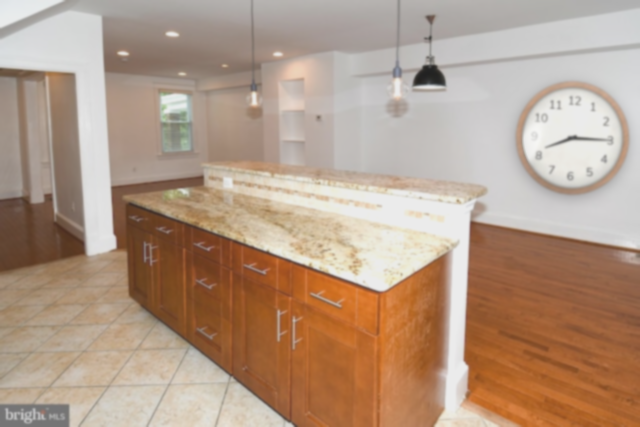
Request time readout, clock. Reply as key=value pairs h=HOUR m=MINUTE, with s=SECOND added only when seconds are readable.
h=8 m=15
